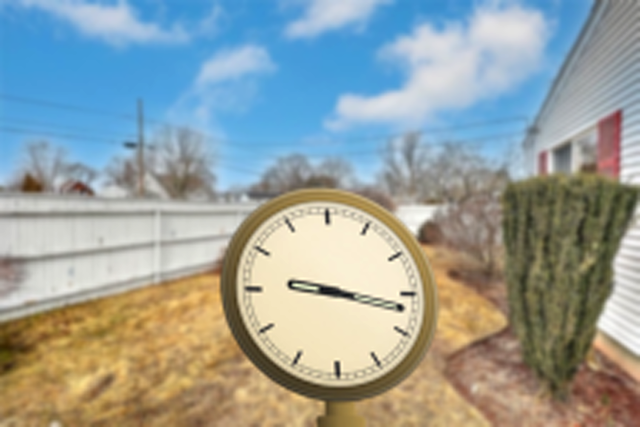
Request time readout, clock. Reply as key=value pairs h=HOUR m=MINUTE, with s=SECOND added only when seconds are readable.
h=9 m=17
